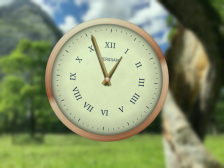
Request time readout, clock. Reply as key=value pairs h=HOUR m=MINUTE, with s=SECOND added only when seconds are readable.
h=12 m=56
